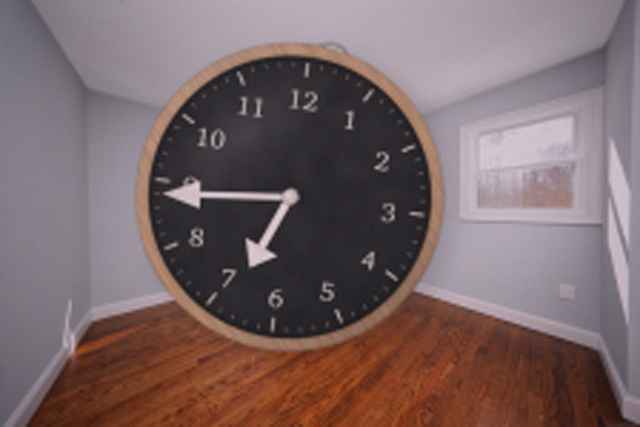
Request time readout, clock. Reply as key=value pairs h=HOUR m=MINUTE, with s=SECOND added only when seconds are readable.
h=6 m=44
